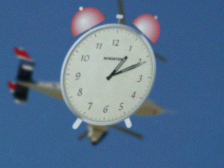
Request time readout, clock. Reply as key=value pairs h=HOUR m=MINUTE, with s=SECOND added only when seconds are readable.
h=1 m=11
